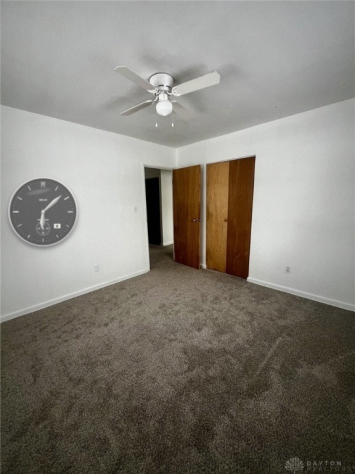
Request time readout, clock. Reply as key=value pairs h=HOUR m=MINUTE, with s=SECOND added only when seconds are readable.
h=6 m=8
